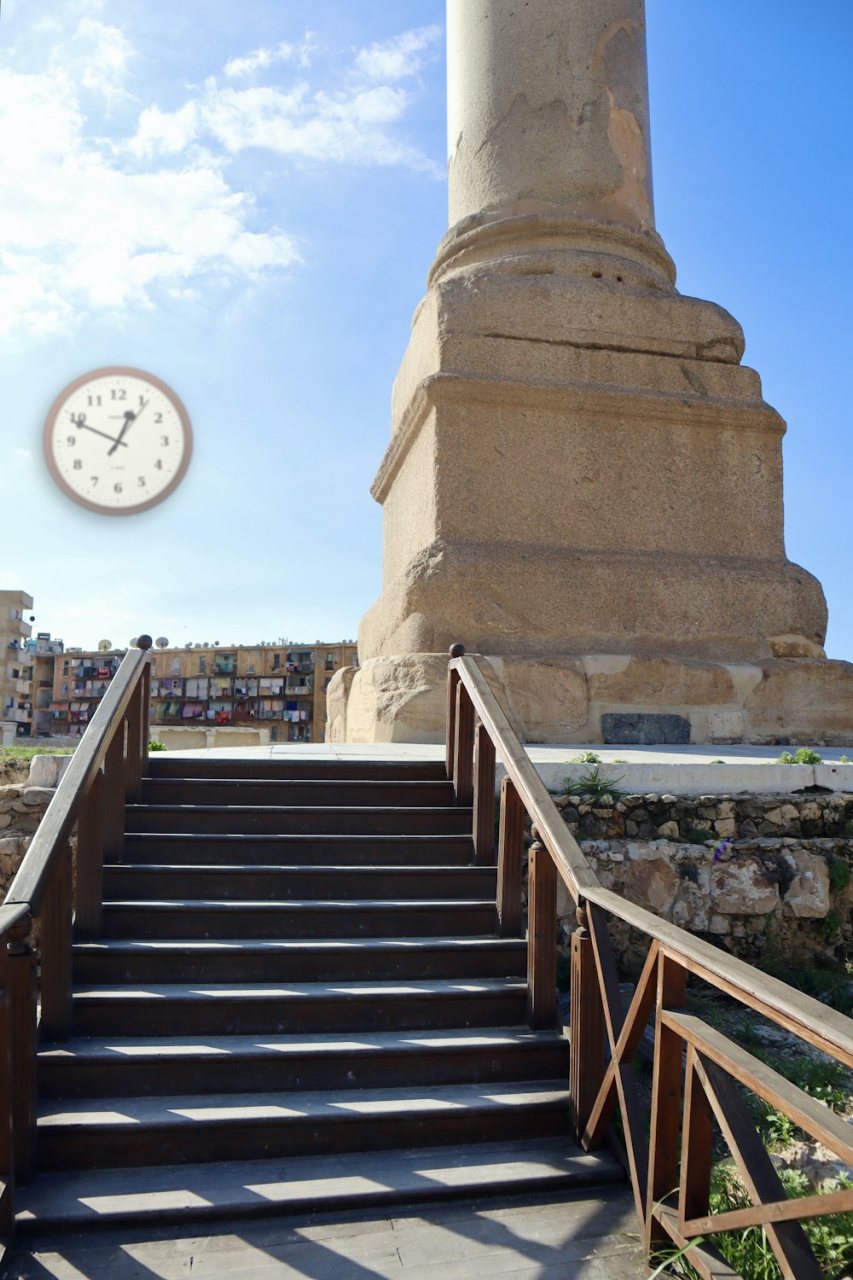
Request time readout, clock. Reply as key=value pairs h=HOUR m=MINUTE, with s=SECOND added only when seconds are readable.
h=12 m=49 s=6
